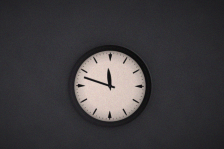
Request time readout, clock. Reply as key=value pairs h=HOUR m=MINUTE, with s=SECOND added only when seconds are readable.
h=11 m=48
